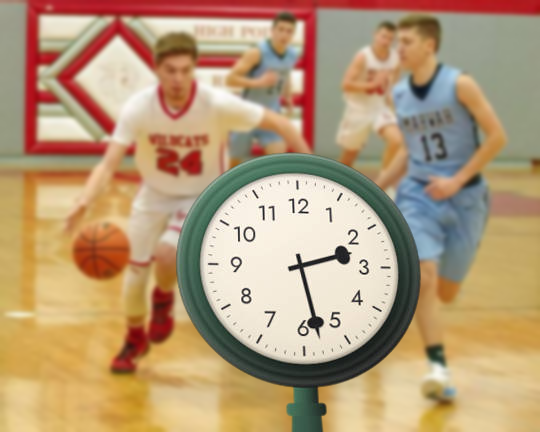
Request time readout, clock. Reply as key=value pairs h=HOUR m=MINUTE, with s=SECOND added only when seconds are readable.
h=2 m=28
